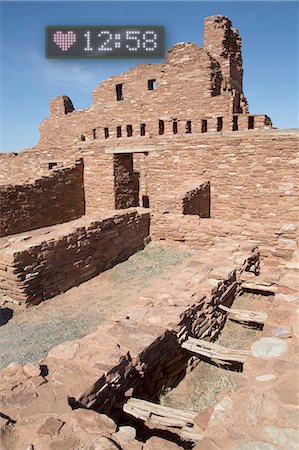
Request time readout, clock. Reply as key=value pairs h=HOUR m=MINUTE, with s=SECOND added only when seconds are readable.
h=12 m=58
